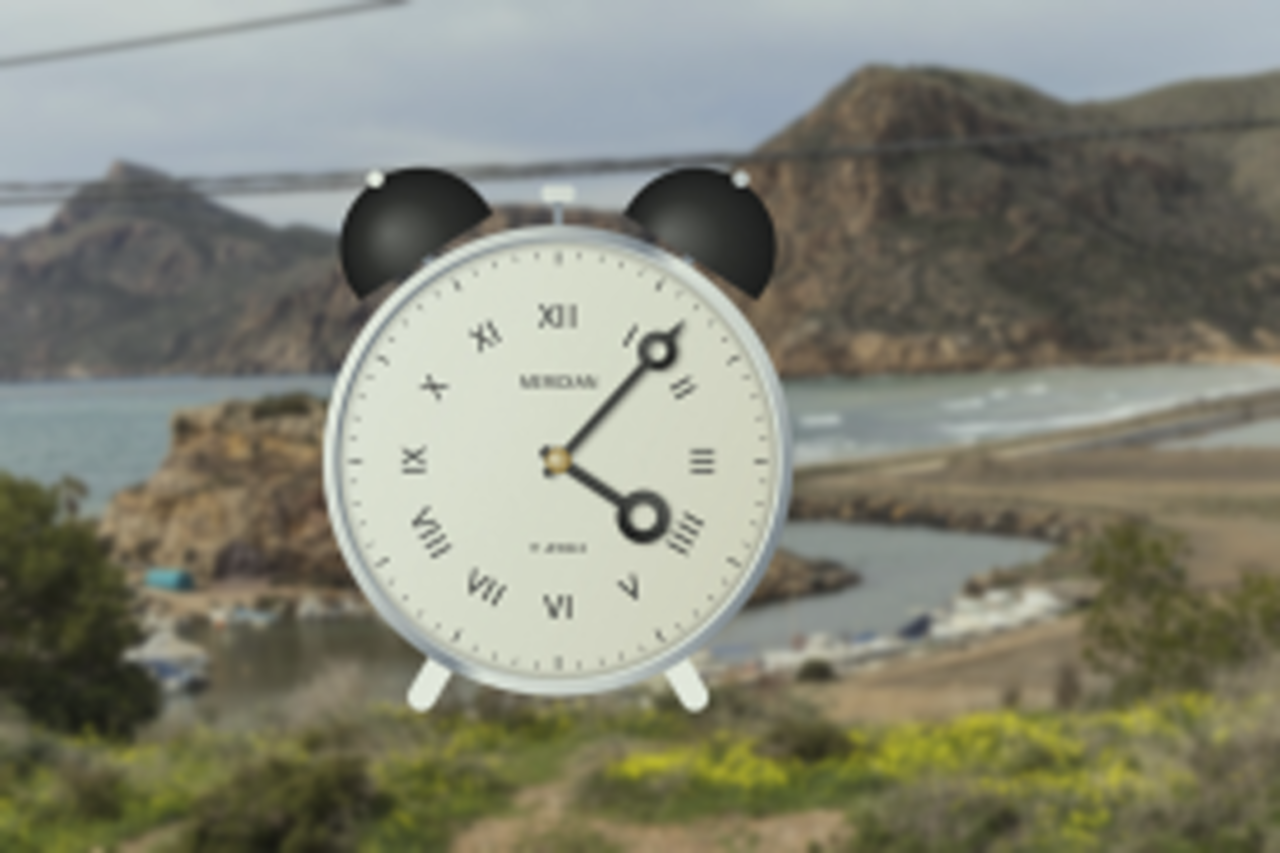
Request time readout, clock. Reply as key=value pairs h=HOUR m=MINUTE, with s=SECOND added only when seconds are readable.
h=4 m=7
